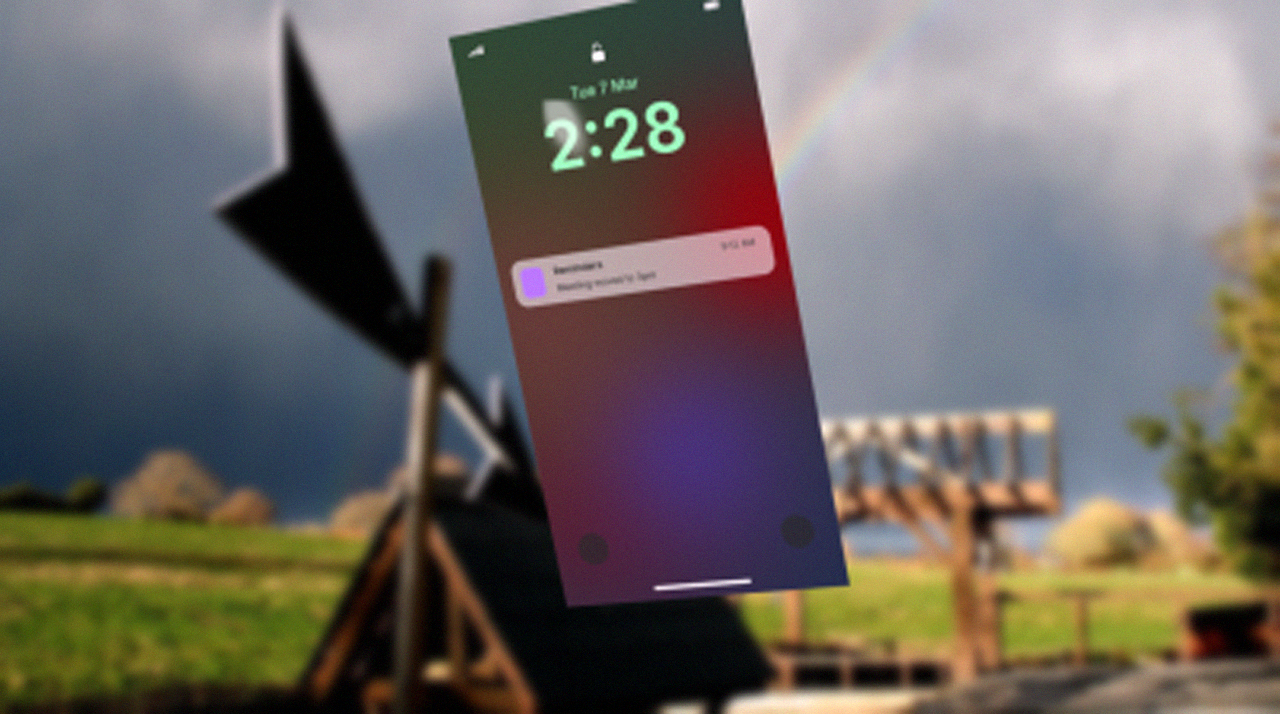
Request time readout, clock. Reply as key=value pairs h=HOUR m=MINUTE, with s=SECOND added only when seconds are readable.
h=2 m=28
